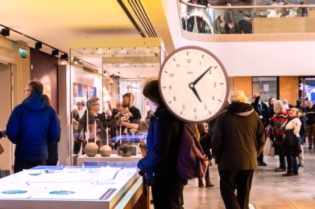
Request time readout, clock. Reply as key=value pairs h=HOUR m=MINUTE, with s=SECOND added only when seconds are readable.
h=5 m=9
